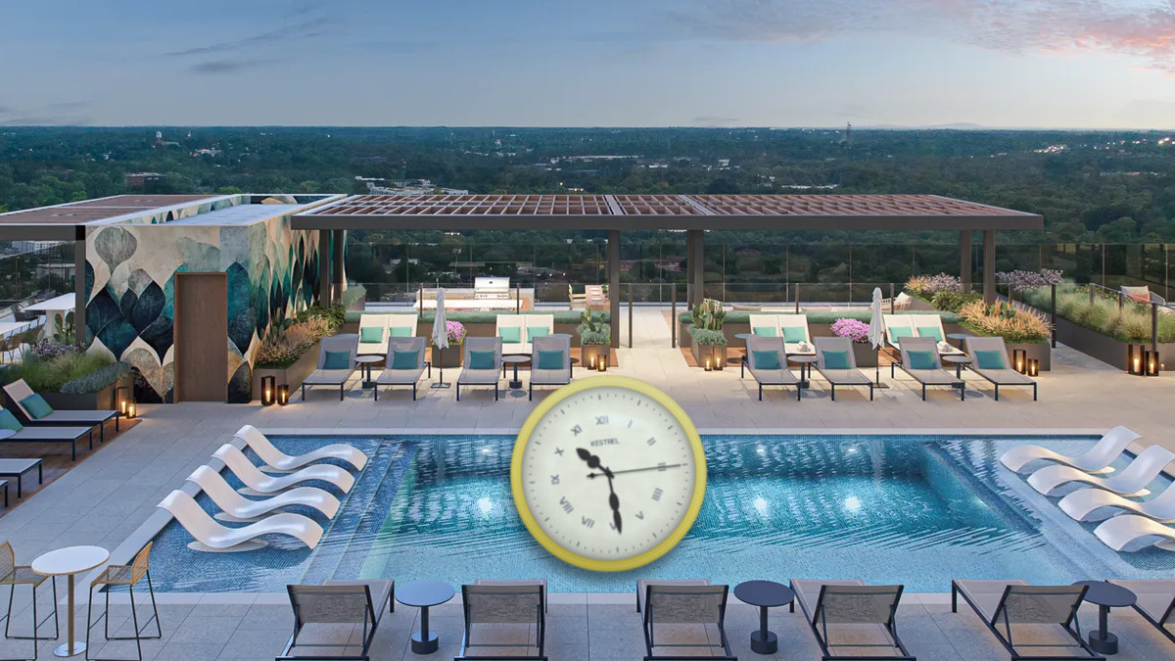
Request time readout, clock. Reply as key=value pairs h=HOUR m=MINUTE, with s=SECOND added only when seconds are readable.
h=10 m=29 s=15
